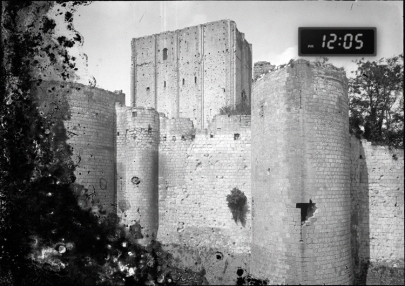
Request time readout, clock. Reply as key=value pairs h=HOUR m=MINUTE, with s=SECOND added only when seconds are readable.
h=12 m=5
